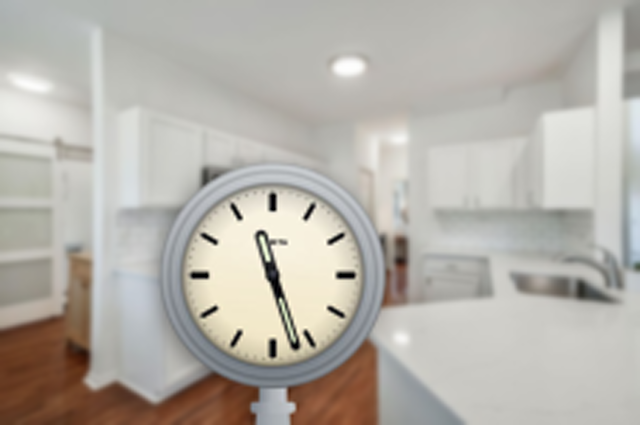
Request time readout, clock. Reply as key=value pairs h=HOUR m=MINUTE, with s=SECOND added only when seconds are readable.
h=11 m=27
